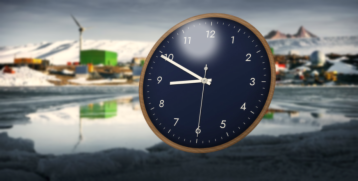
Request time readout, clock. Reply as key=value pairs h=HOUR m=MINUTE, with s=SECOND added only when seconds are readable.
h=8 m=49 s=30
